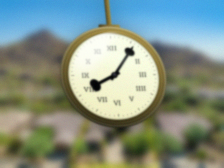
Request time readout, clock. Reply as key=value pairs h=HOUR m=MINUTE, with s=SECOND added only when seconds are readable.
h=8 m=6
